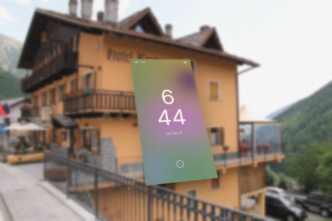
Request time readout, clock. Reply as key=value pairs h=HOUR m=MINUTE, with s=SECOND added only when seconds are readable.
h=6 m=44
